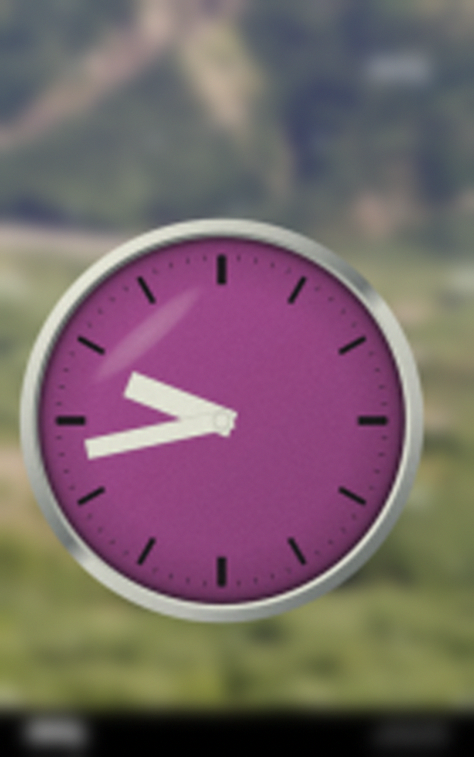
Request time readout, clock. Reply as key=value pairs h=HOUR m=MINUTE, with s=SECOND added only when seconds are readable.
h=9 m=43
